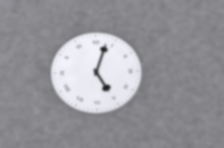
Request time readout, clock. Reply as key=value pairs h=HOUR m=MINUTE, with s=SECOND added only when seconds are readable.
h=5 m=3
